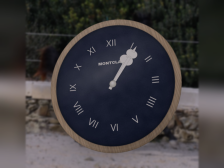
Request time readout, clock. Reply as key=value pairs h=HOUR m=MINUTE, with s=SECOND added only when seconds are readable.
h=1 m=6
